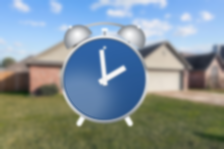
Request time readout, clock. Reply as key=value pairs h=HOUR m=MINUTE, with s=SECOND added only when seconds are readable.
h=1 m=59
